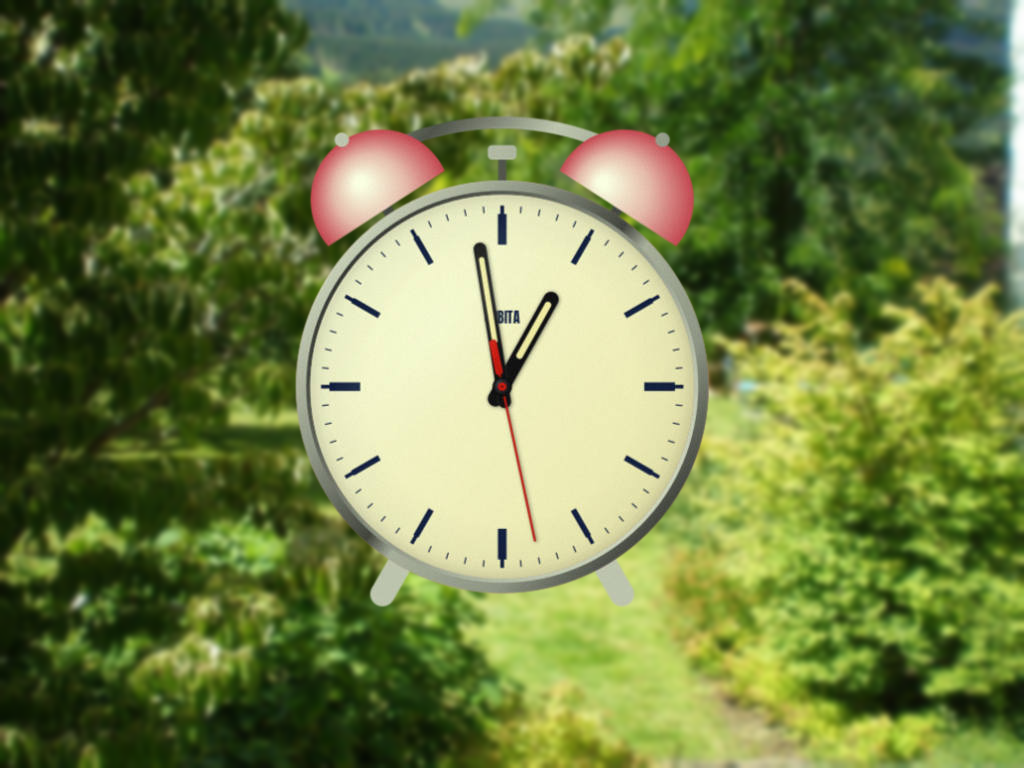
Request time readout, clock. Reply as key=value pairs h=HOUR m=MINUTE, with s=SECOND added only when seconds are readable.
h=12 m=58 s=28
